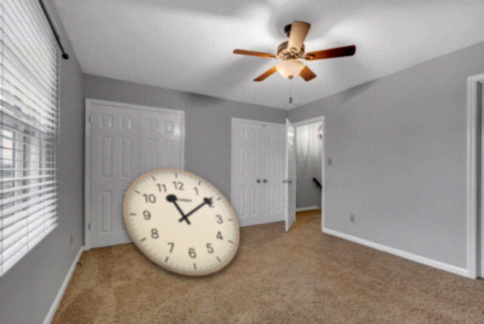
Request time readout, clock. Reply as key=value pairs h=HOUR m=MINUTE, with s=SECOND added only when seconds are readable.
h=11 m=9
